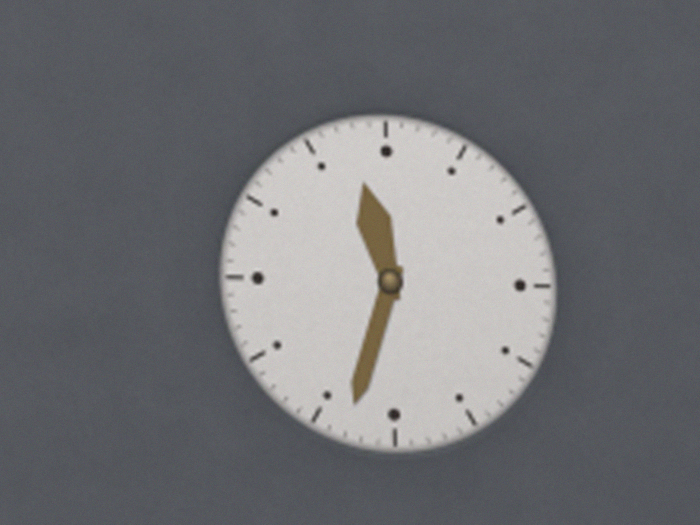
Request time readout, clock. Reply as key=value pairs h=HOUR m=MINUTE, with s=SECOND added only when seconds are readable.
h=11 m=33
